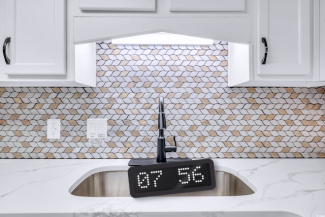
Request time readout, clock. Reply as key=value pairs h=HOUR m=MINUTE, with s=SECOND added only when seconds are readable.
h=7 m=56
